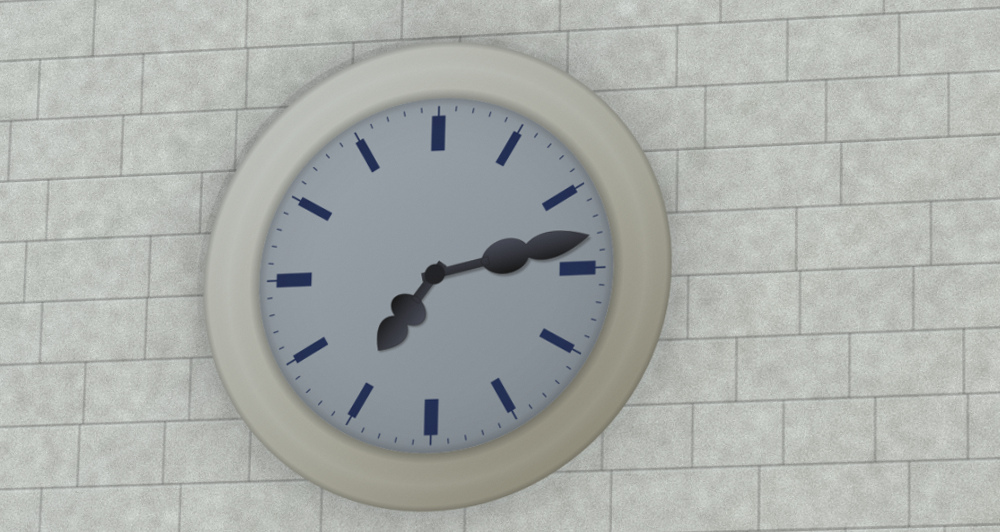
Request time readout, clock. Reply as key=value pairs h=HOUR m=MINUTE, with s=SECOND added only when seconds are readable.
h=7 m=13
